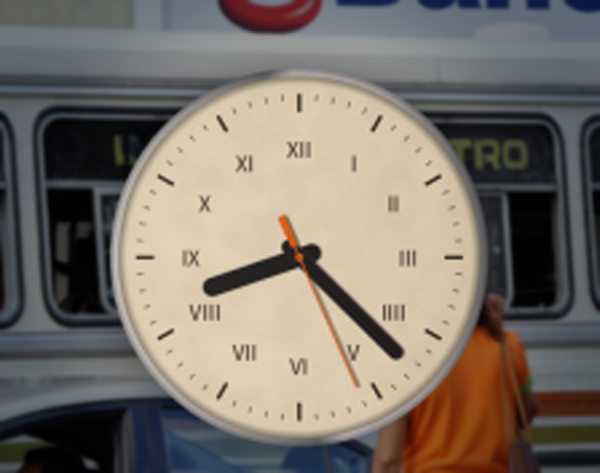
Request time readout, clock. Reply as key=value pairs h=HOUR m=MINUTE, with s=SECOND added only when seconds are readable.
h=8 m=22 s=26
